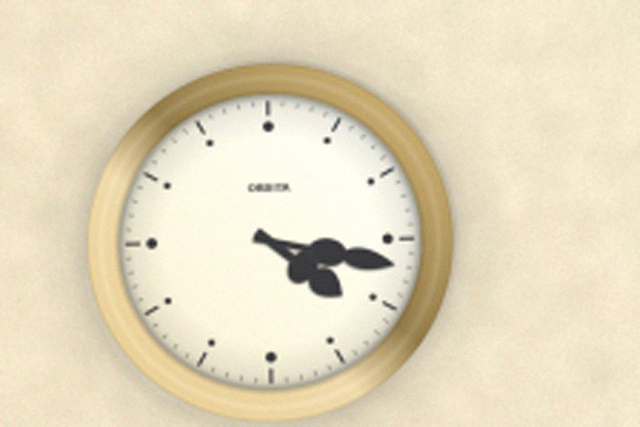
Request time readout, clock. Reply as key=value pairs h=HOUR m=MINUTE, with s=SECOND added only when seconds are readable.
h=4 m=17
